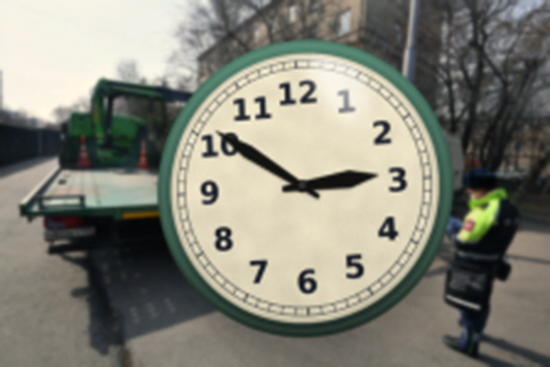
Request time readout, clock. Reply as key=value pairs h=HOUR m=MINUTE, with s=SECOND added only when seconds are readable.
h=2 m=51
